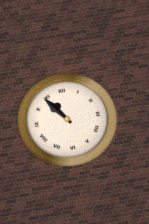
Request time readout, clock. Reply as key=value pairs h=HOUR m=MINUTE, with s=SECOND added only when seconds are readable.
h=10 m=54
